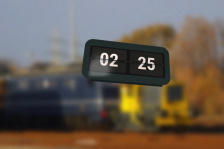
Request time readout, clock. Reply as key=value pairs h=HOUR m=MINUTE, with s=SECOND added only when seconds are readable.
h=2 m=25
